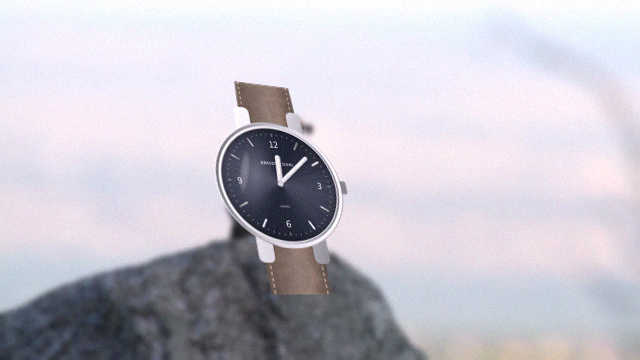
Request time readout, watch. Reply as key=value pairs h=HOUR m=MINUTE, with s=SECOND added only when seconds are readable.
h=12 m=8
